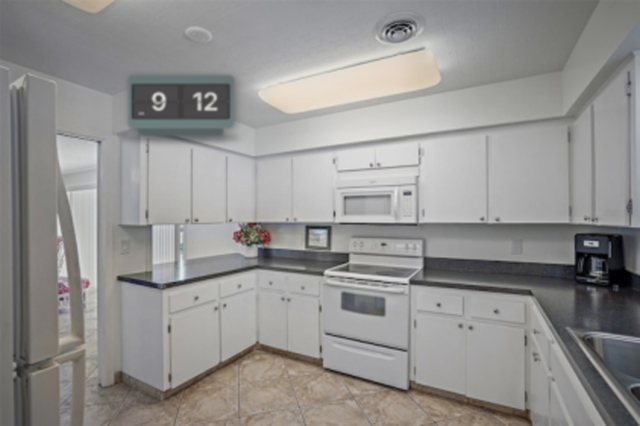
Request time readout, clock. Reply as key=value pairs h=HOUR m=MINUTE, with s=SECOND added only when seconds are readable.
h=9 m=12
